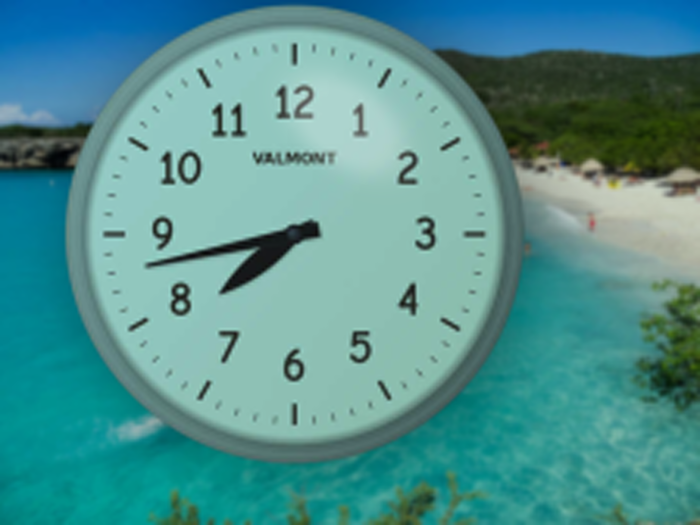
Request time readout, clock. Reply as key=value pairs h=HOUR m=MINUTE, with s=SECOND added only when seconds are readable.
h=7 m=43
